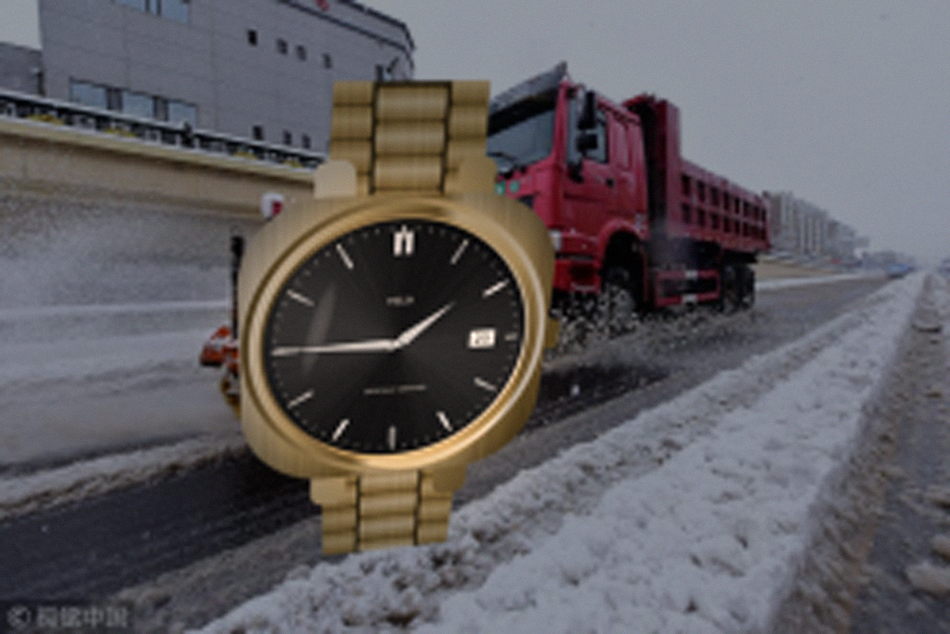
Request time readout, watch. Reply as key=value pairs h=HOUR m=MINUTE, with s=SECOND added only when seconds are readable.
h=1 m=45
